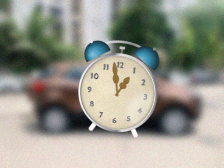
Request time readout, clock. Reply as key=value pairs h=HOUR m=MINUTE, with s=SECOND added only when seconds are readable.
h=12 m=58
